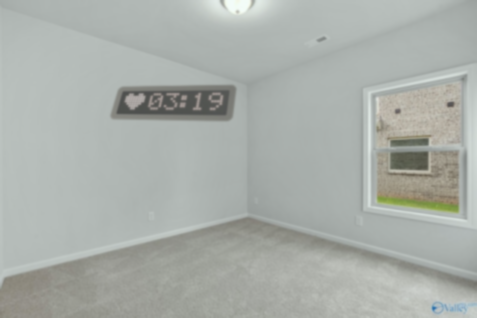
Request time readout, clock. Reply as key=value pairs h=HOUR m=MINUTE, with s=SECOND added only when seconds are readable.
h=3 m=19
